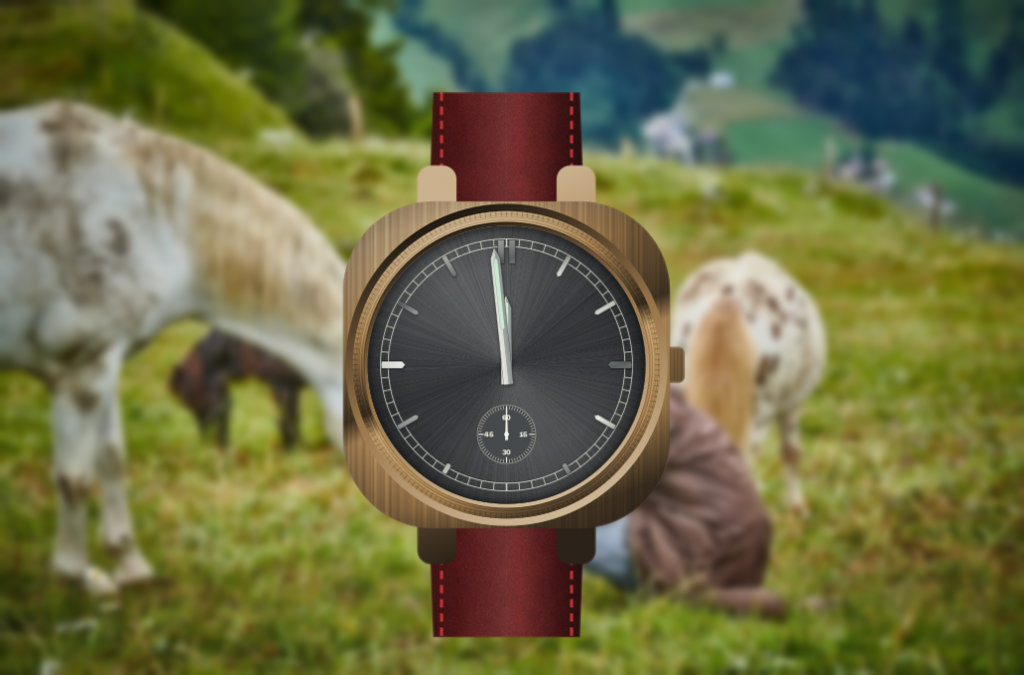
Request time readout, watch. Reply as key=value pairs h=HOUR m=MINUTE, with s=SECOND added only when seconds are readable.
h=11 m=59
